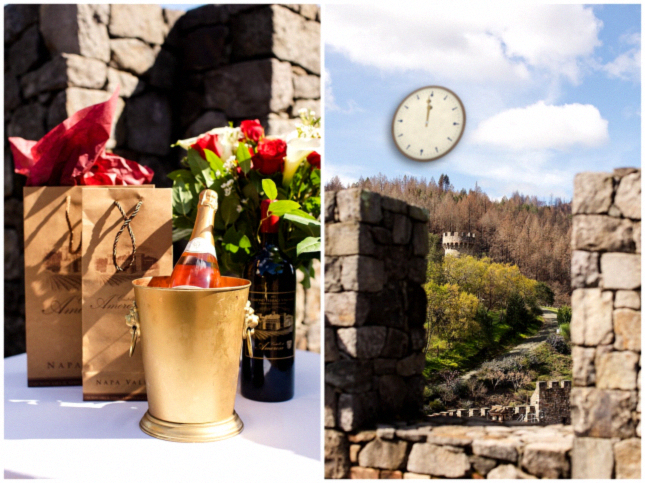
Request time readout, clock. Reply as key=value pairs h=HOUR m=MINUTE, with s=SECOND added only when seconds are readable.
h=11 m=59
